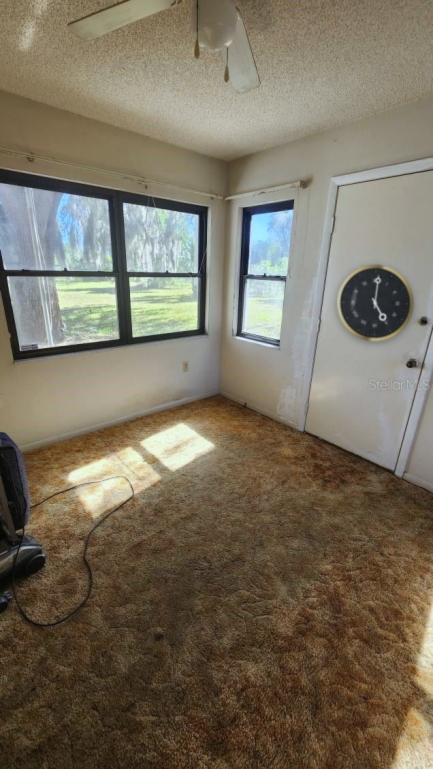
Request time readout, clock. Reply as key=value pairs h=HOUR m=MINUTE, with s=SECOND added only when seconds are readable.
h=5 m=1
